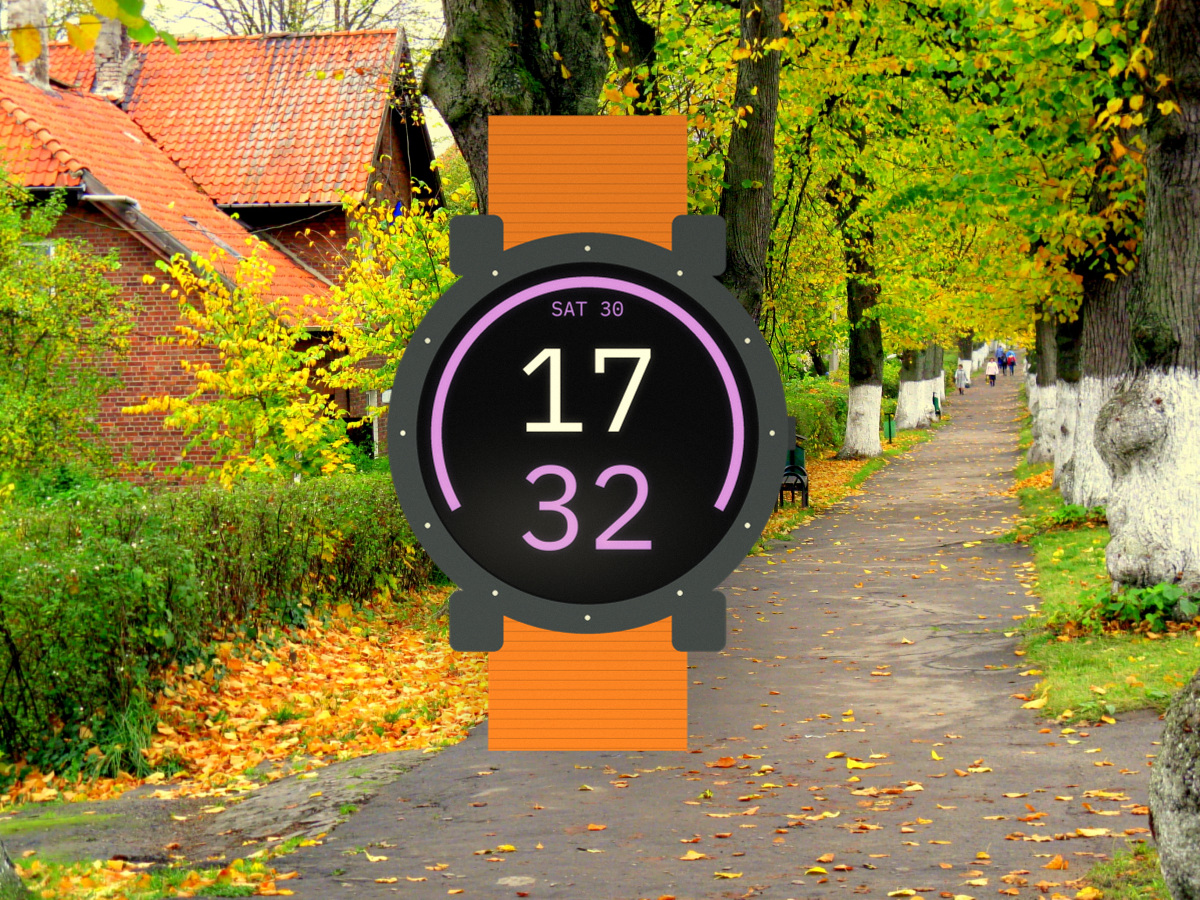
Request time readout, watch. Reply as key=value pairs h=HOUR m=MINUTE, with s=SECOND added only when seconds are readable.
h=17 m=32
